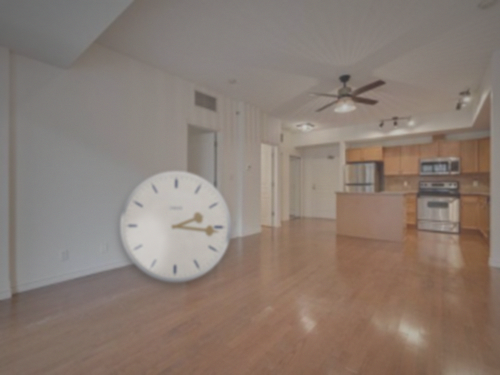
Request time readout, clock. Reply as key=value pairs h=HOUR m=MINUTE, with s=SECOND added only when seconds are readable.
h=2 m=16
